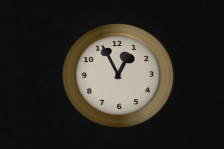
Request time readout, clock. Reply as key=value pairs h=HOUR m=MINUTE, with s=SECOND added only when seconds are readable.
h=12 m=56
